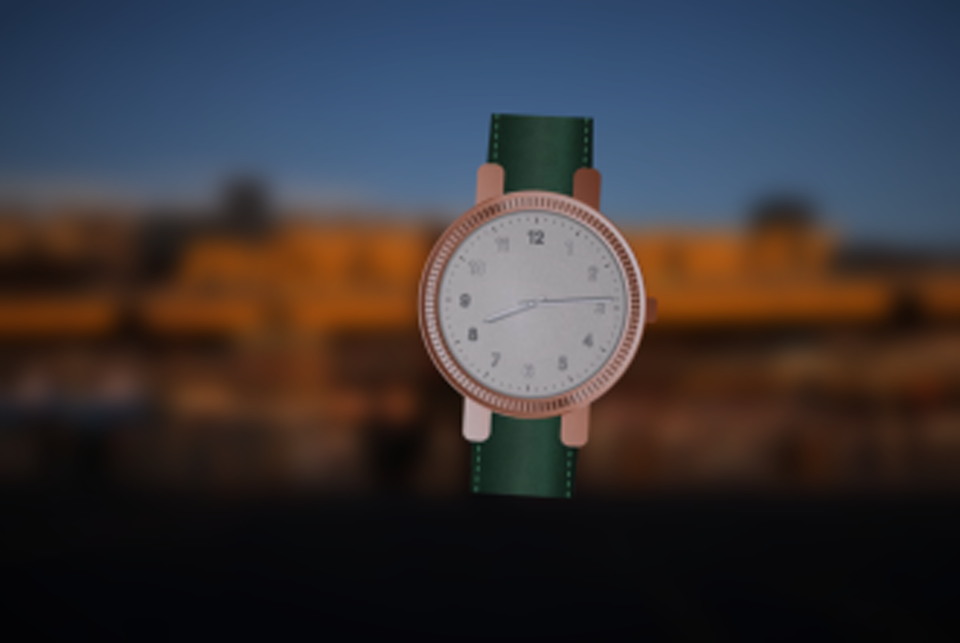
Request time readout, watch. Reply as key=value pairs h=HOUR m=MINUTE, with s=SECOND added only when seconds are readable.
h=8 m=14
